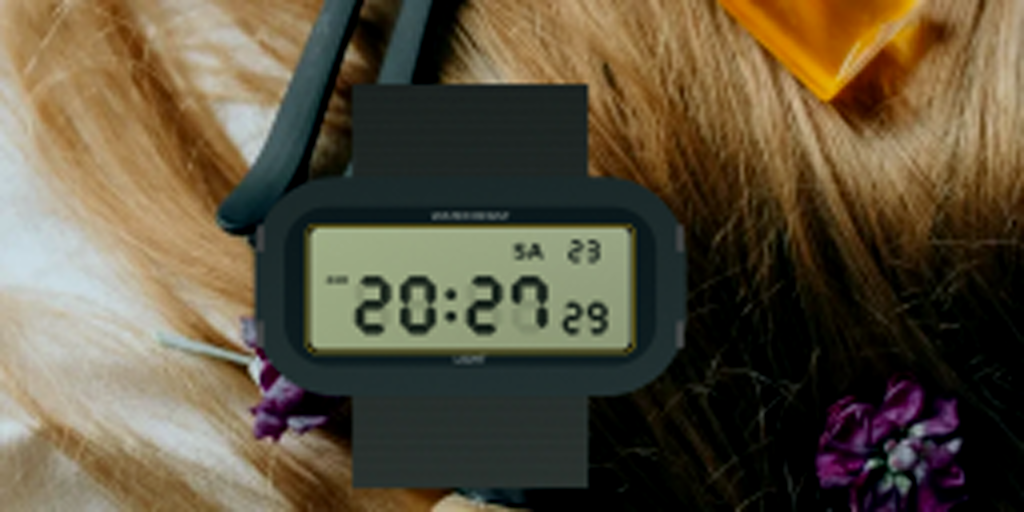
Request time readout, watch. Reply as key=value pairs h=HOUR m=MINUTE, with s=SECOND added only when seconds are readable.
h=20 m=27 s=29
